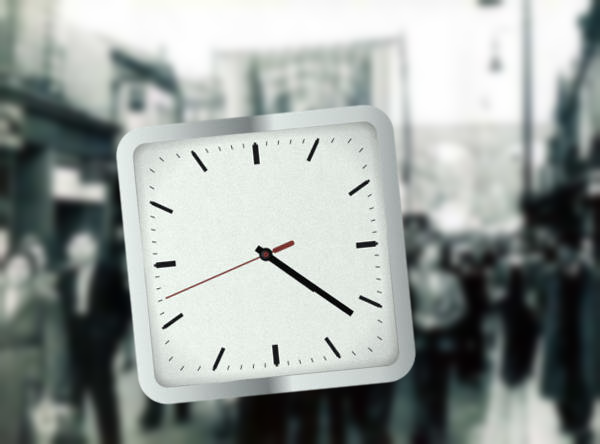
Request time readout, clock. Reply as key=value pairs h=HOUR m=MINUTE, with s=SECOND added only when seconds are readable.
h=4 m=21 s=42
